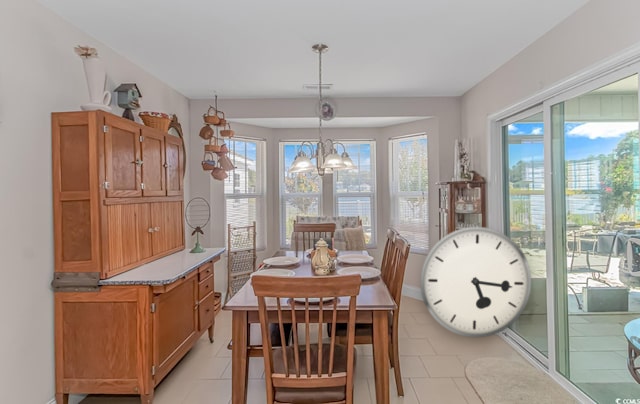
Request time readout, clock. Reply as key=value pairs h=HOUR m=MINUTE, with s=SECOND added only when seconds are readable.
h=5 m=16
